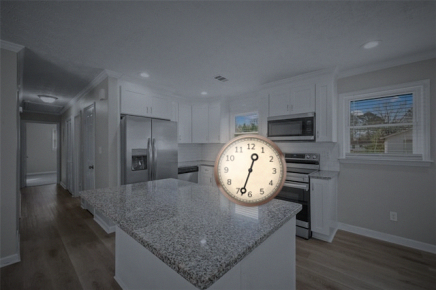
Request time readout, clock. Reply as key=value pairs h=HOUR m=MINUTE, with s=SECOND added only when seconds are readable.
h=12 m=33
